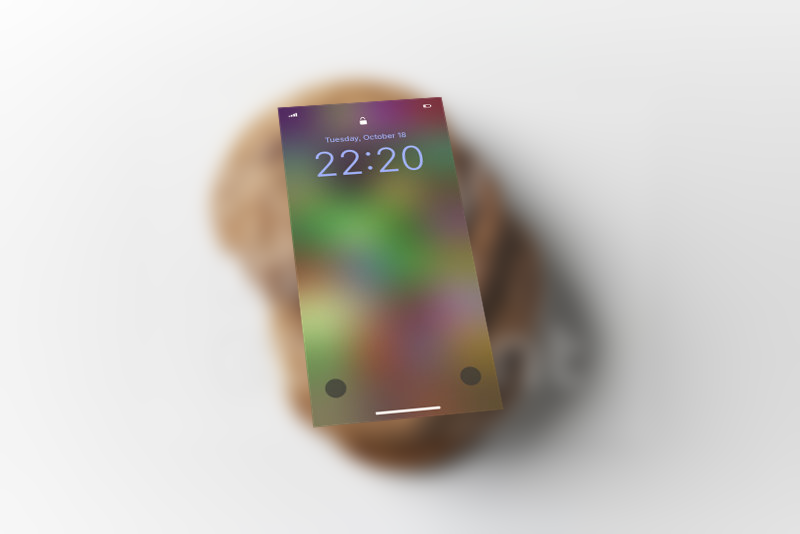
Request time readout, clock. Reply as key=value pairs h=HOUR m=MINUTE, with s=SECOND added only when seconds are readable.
h=22 m=20
